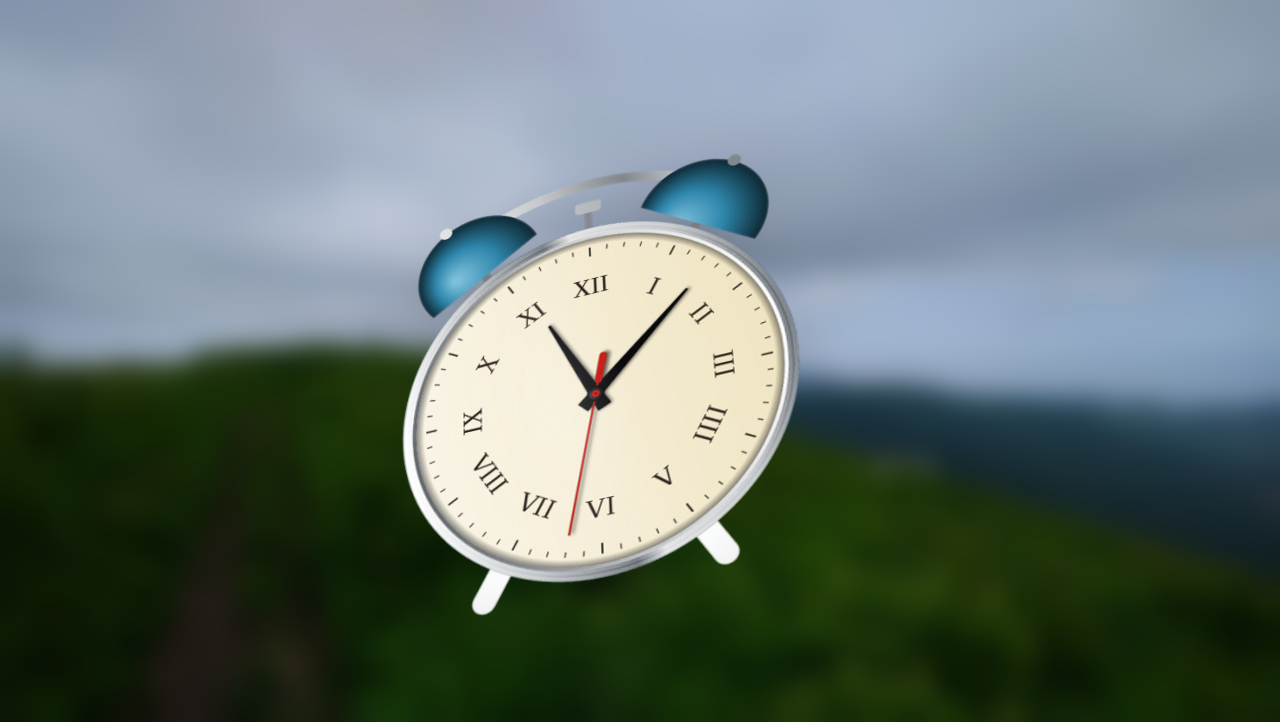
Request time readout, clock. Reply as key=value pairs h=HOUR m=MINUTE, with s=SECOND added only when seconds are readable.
h=11 m=7 s=32
